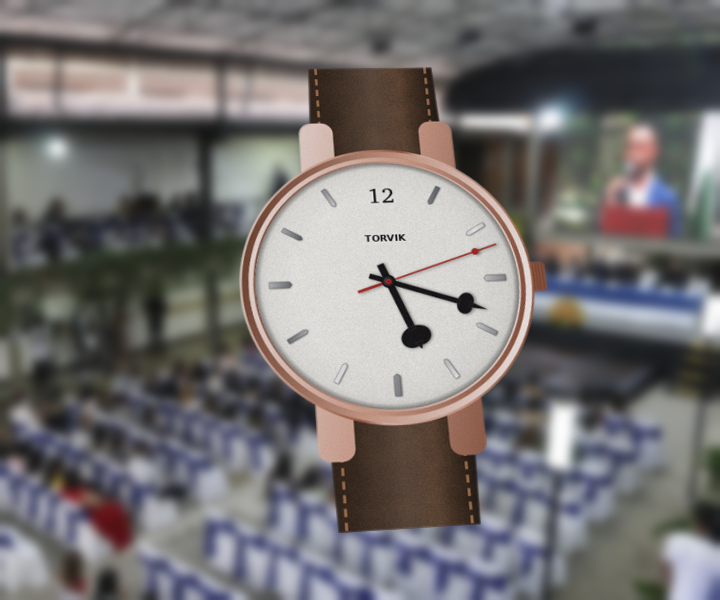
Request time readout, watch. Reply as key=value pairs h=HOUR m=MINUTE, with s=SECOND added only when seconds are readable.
h=5 m=18 s=12
